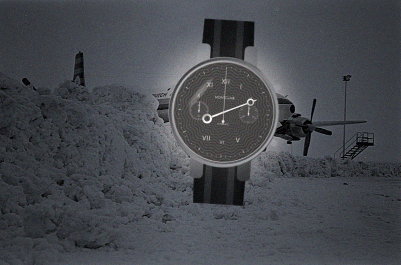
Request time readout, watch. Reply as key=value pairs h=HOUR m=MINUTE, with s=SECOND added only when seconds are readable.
h=8 m=11
